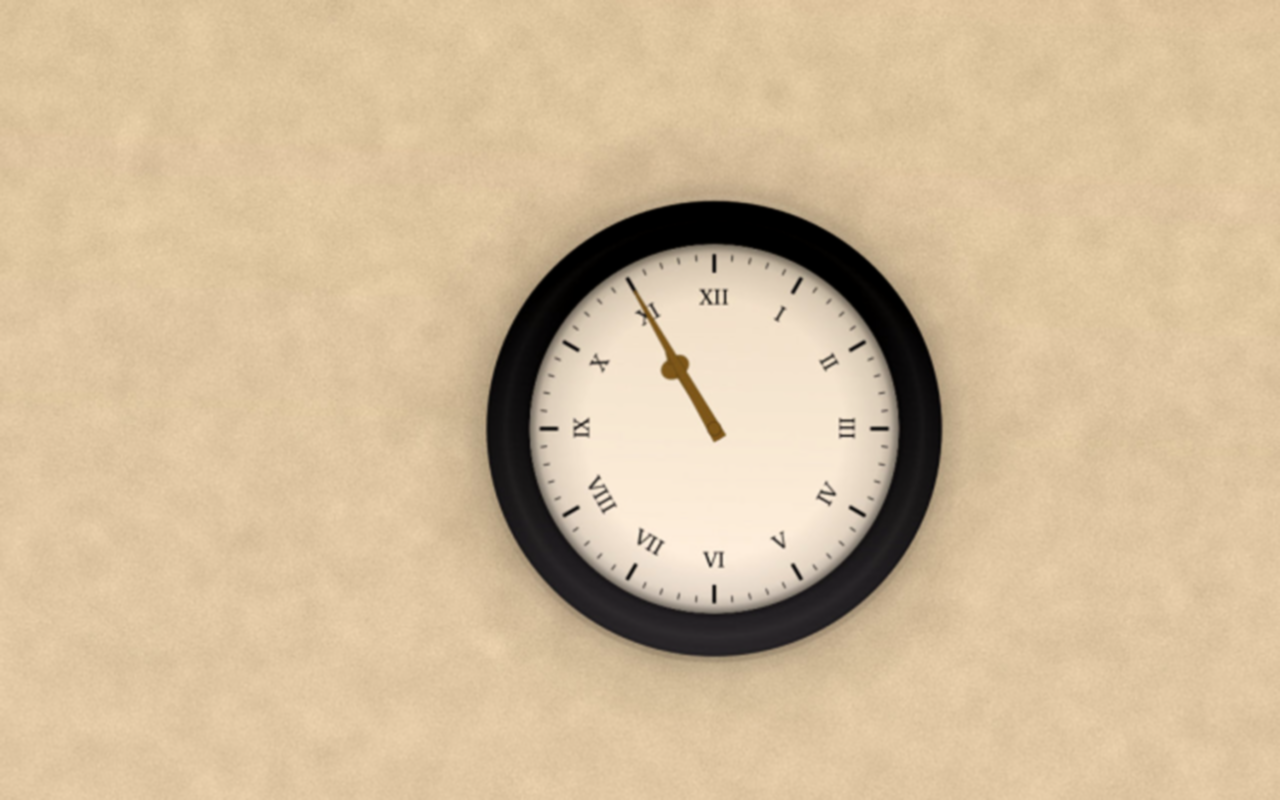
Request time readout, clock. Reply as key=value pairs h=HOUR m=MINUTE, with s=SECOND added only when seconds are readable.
h=10 m=55
